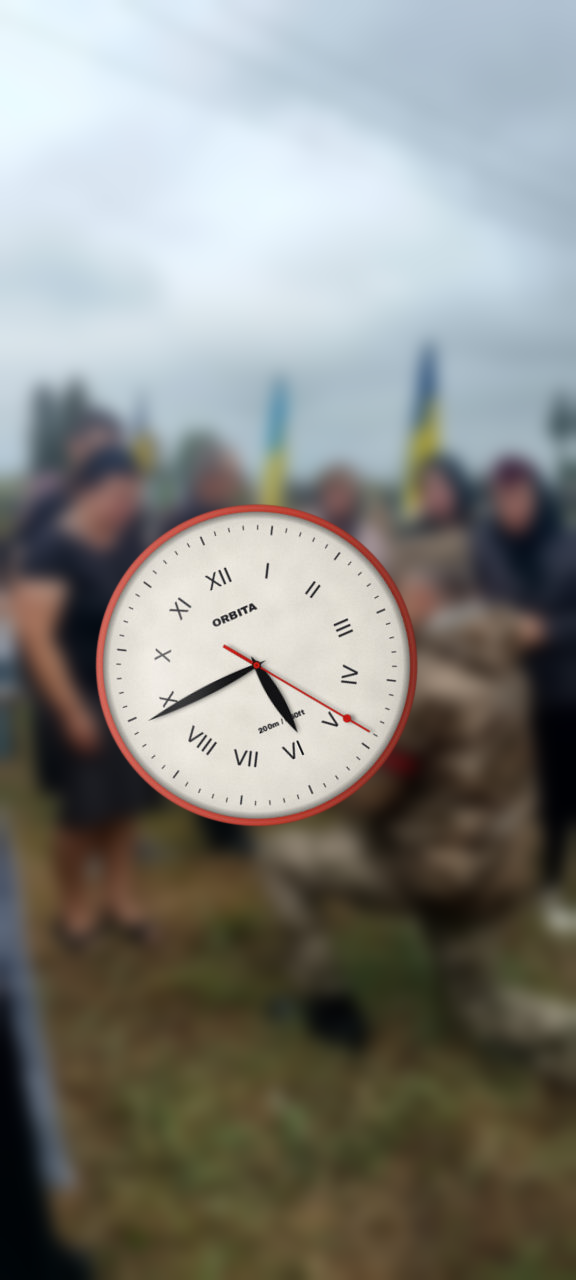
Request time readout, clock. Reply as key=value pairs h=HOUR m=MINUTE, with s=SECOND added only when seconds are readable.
h=5 m=44 s=24
